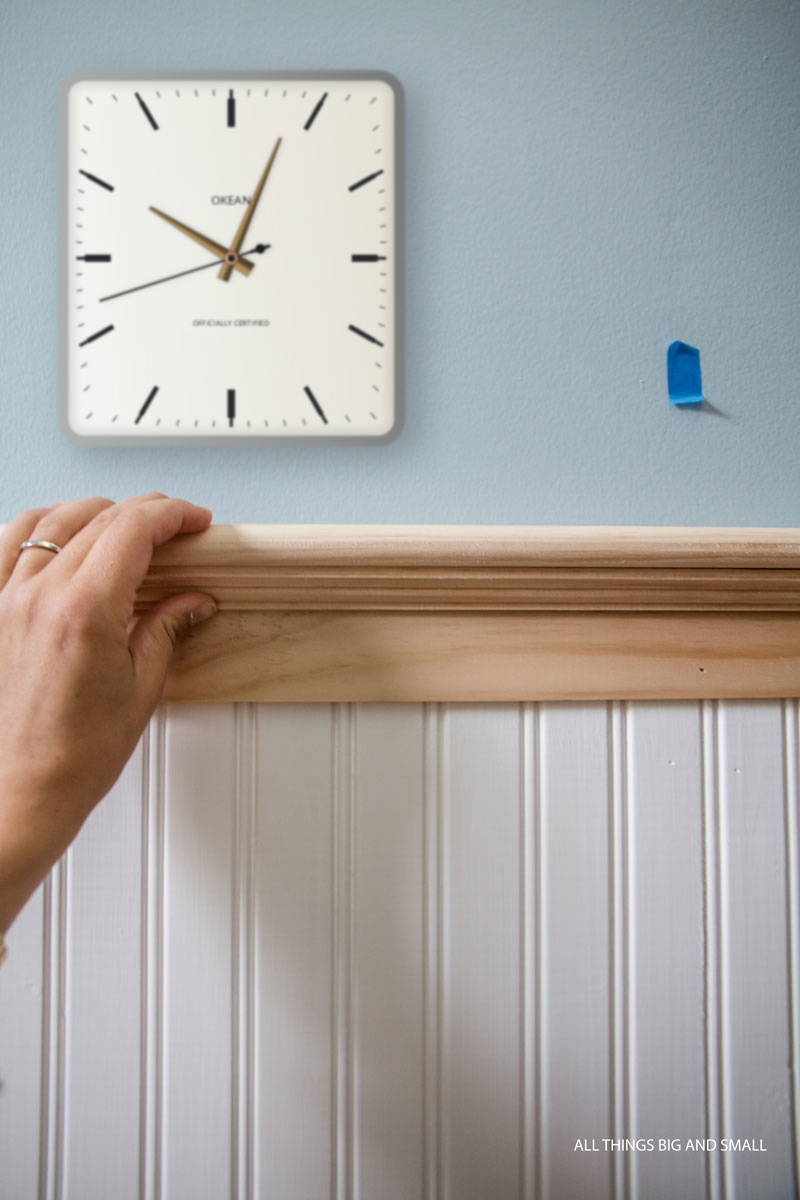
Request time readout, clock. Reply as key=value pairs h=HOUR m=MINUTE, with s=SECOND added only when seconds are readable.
h=10 m=3 s=42
